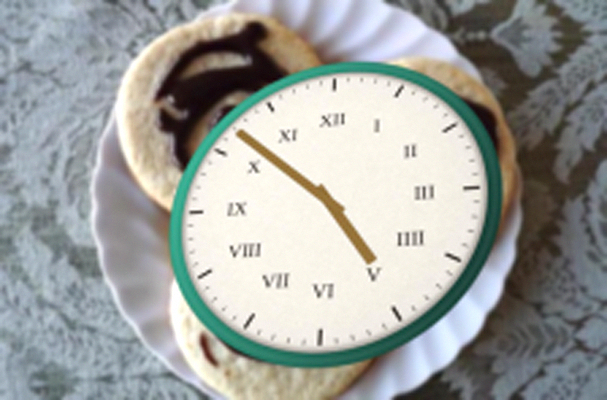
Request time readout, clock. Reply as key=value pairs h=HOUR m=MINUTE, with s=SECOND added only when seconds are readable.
h=4 m=52
